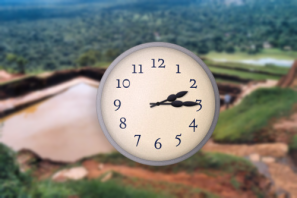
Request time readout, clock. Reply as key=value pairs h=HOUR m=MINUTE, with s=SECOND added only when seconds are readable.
h=2 m=15
